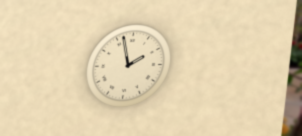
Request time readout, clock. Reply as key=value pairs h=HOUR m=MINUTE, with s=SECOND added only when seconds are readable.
h=1 m=57
